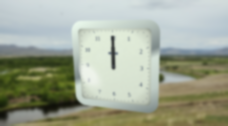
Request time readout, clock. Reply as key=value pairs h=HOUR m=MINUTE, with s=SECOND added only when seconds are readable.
h=12 m=0
